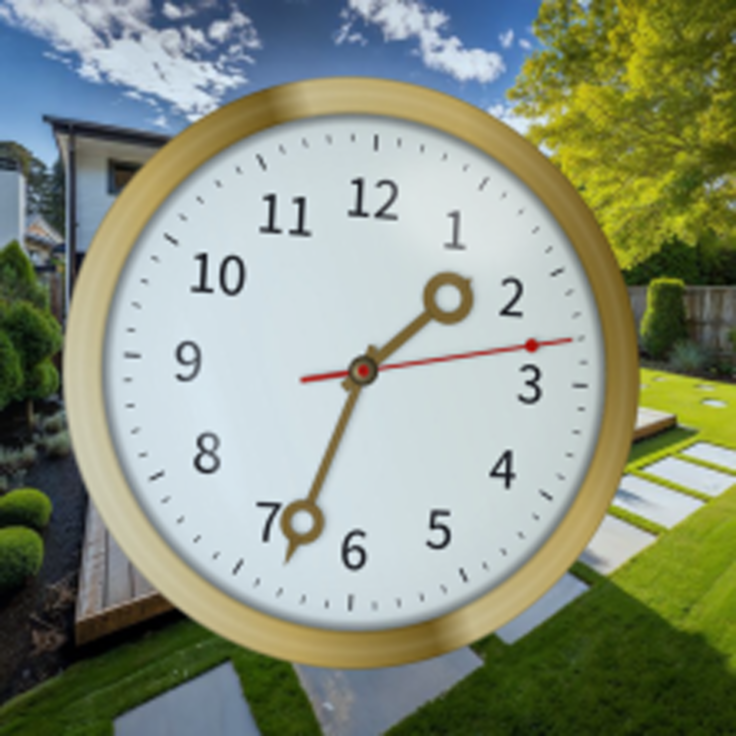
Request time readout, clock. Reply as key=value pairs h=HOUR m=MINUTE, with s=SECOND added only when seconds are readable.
h=1 m=33 s=13
